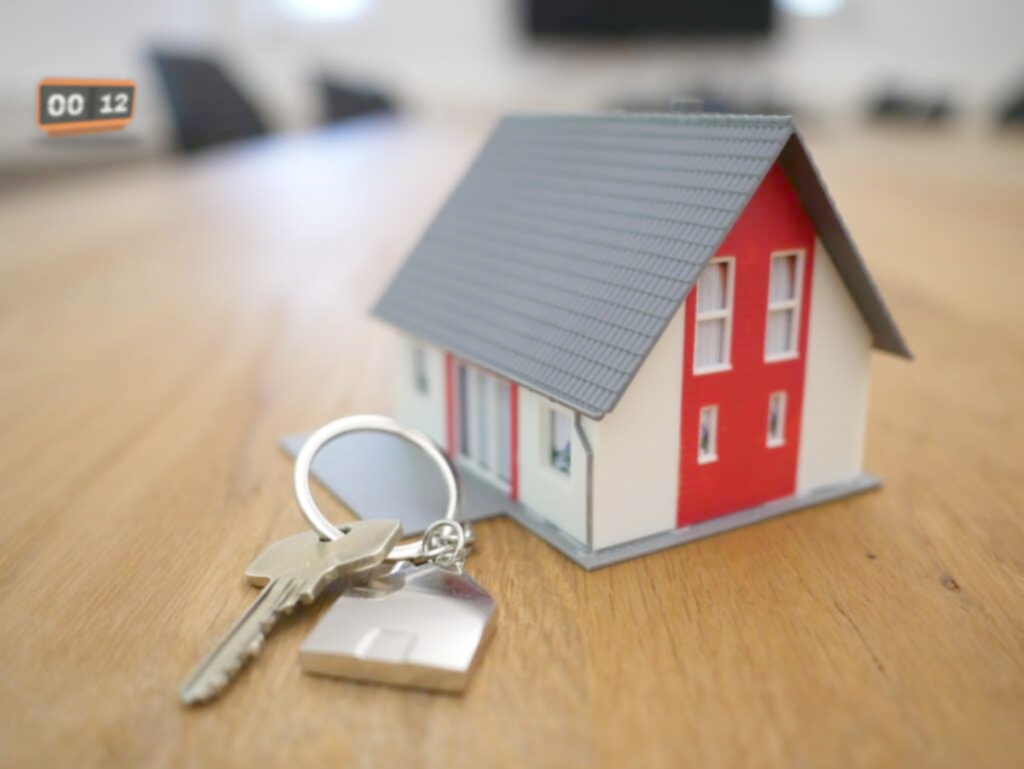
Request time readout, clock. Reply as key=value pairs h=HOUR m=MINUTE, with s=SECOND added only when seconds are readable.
h=0 m=12
